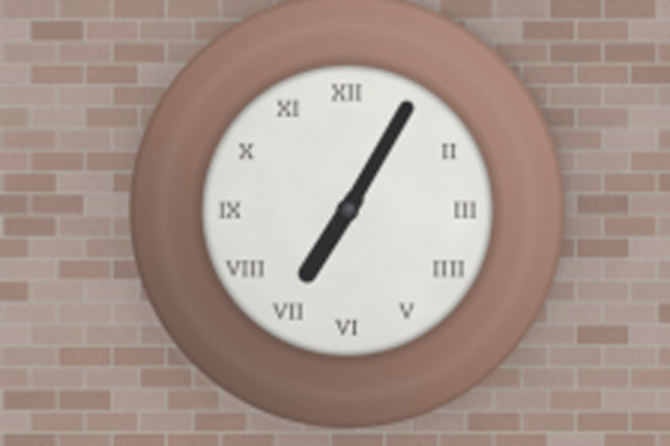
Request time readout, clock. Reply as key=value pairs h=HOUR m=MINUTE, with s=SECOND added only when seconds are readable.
h=7 m=5
